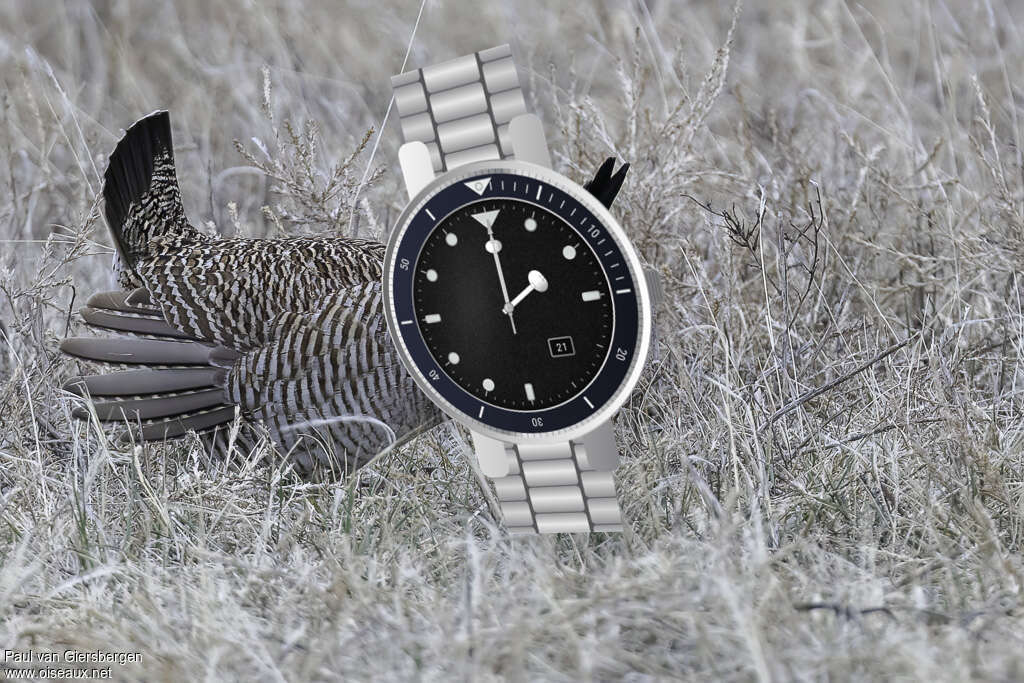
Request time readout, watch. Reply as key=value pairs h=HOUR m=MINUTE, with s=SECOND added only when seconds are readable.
h=2 m=0 s=0
